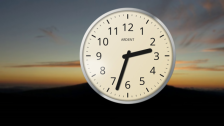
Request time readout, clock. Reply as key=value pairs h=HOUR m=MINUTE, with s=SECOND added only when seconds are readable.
h=2 m=33
